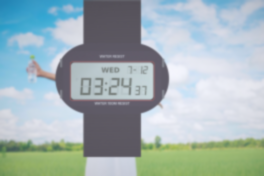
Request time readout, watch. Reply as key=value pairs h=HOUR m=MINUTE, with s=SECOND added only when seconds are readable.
h=3 m=24
